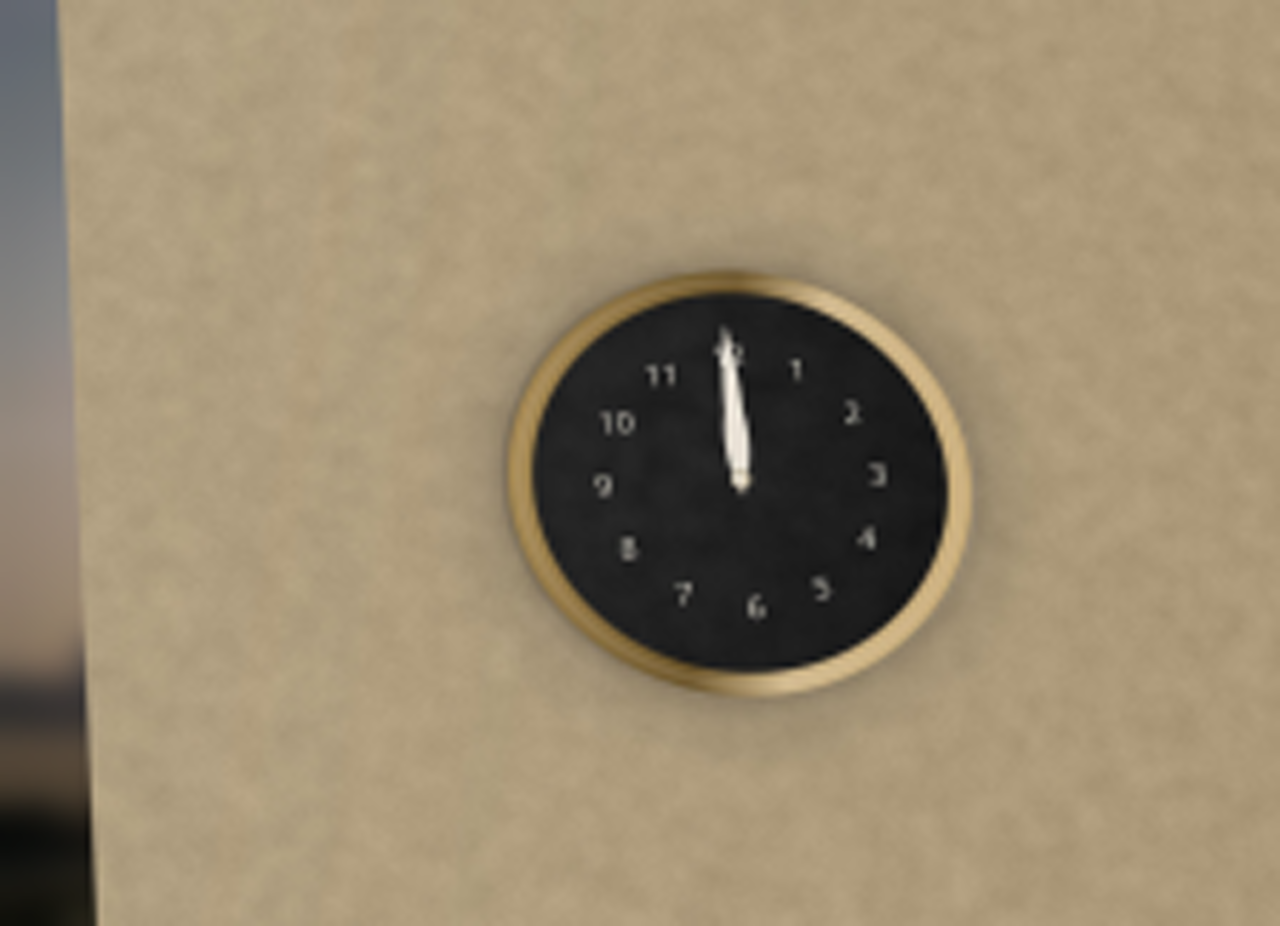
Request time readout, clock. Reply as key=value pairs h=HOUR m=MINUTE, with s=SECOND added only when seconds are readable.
h=12 m=0
